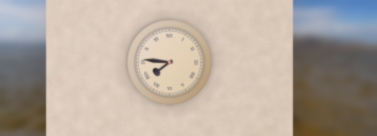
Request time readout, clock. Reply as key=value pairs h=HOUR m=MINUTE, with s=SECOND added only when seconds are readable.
h=7 m=46
